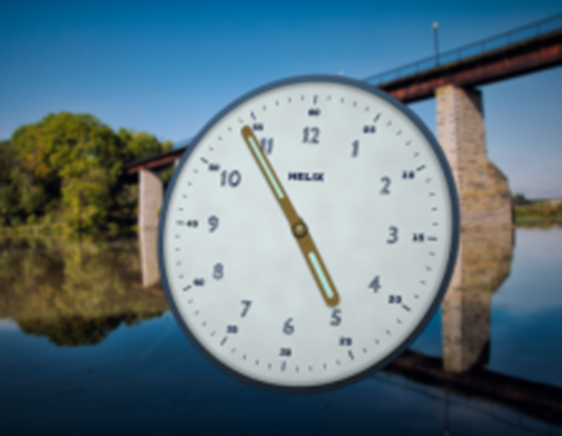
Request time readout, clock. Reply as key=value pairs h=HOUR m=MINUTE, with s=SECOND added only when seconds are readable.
h=4 m=54
